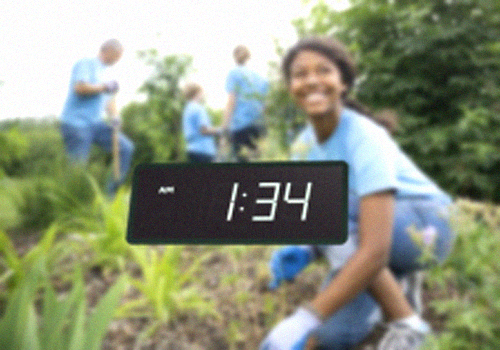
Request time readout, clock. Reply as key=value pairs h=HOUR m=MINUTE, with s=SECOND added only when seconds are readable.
h=1 m=34
